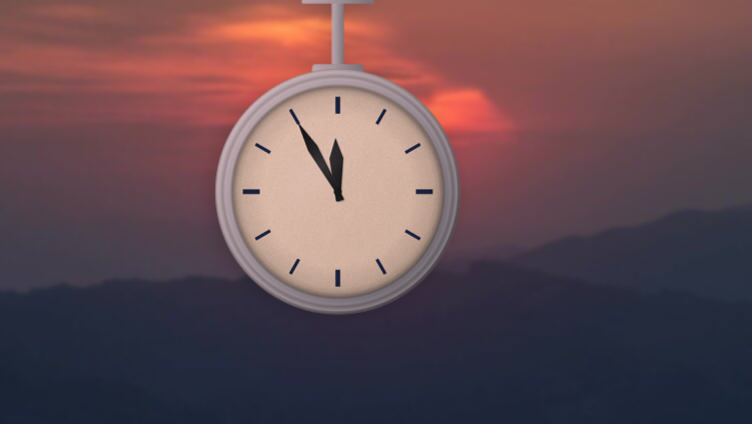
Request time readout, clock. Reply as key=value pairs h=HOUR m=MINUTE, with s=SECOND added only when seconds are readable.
h=11 m=55
